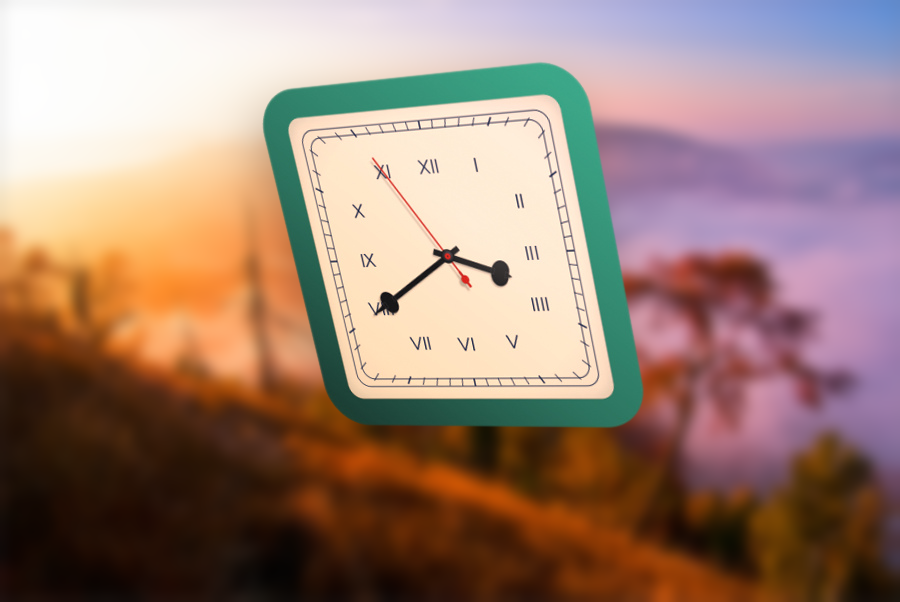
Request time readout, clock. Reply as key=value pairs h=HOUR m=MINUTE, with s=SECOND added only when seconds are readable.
h=3 m=39 s=55
